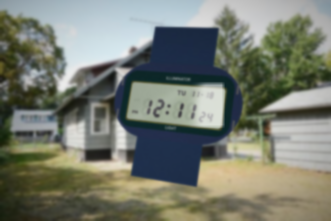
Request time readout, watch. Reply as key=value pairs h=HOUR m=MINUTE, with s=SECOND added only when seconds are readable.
h=12 m=11
